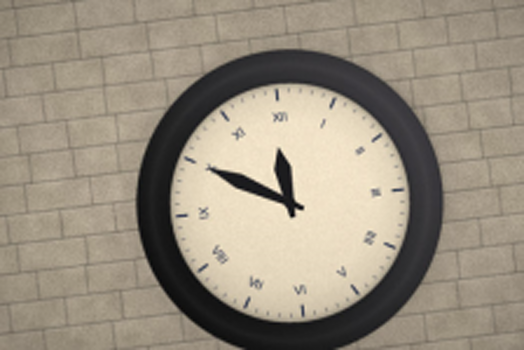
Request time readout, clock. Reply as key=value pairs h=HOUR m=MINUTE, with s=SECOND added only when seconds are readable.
h=11 m=50
